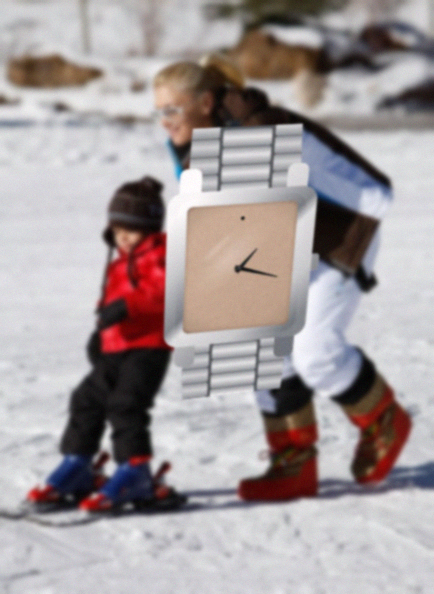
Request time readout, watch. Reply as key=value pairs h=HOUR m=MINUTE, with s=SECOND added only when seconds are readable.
h=1 m=18
